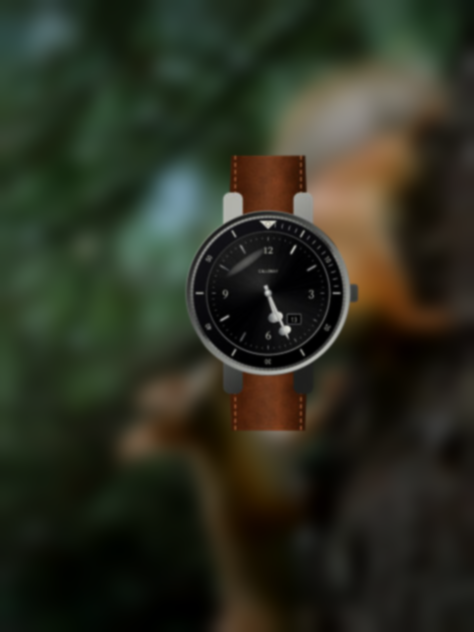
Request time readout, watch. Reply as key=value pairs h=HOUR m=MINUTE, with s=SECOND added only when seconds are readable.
h=5 m=26
